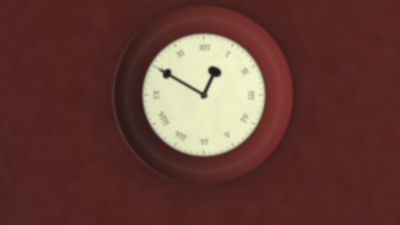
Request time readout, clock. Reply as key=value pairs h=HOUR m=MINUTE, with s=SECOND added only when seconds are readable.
h=12 m=50
